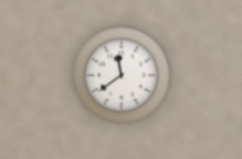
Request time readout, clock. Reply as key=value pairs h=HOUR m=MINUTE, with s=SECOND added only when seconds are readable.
h=11 m=39
